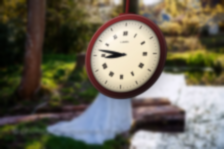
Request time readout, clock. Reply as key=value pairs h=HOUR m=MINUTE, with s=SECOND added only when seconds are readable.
h=8 m=47
